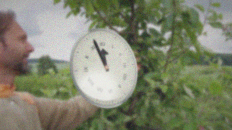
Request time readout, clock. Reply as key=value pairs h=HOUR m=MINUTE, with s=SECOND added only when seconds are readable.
h=11 m=57
